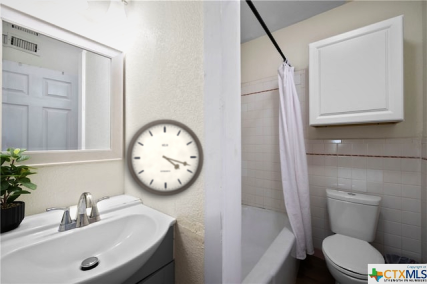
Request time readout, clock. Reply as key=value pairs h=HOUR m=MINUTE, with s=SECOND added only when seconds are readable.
h=4 m=18
